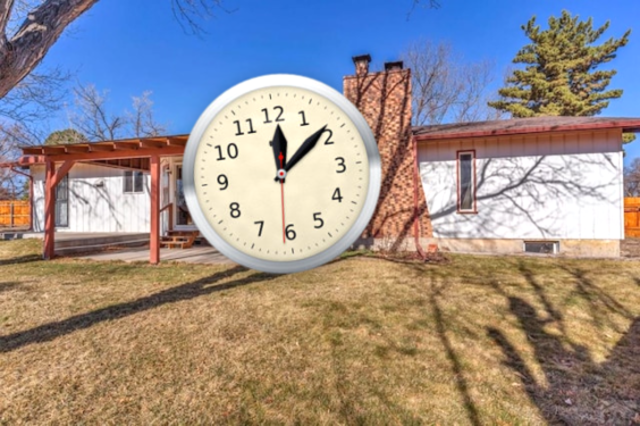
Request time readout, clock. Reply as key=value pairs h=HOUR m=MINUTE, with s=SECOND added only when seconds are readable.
h=12 m=8 s=31
